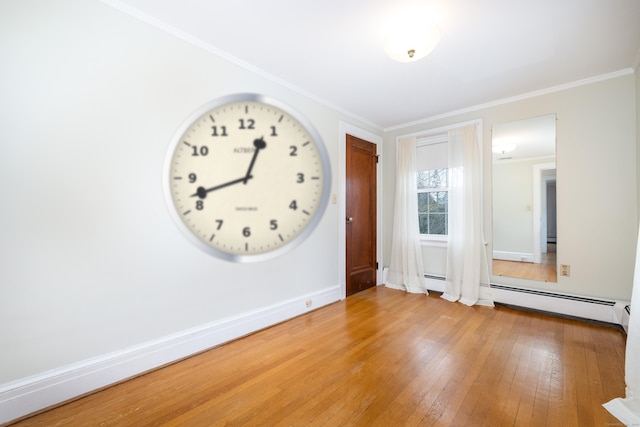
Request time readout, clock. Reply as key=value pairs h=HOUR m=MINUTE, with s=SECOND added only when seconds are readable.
h=12 m=42
